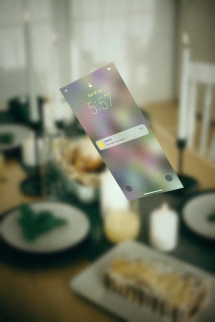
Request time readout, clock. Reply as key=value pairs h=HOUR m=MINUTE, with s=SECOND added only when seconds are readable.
h=5 m=57
